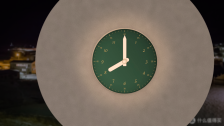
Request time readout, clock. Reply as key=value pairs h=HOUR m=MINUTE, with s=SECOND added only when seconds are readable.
h=8 m=0
